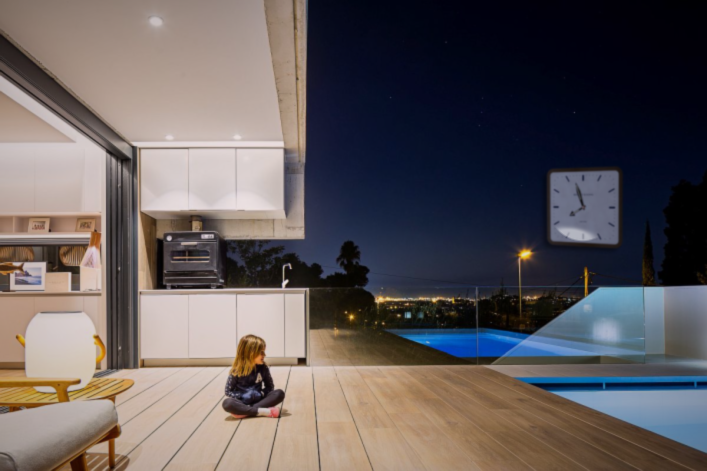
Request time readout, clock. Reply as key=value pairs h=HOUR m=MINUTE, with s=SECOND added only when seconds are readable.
h=7 m=57
